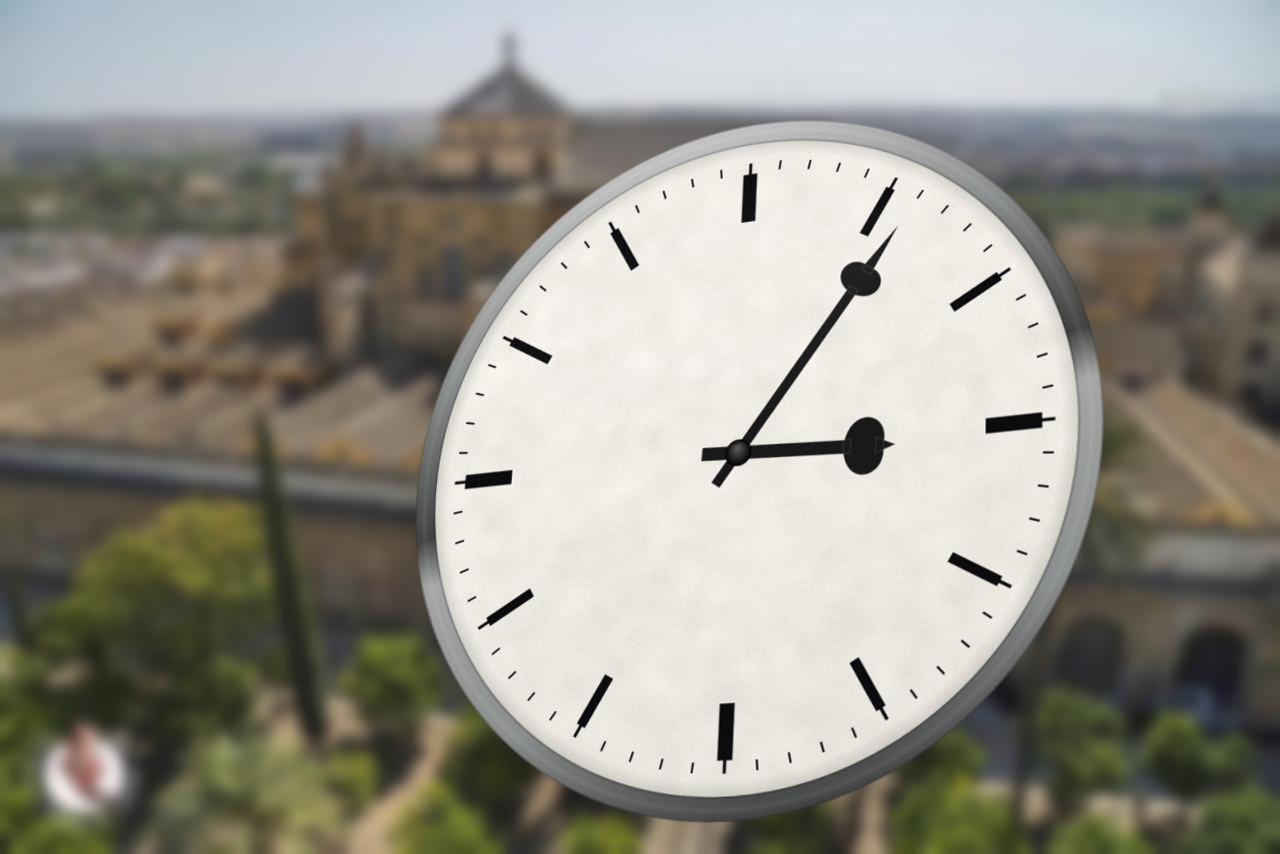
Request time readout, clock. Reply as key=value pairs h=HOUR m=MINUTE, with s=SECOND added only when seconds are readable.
h=3 m=6
